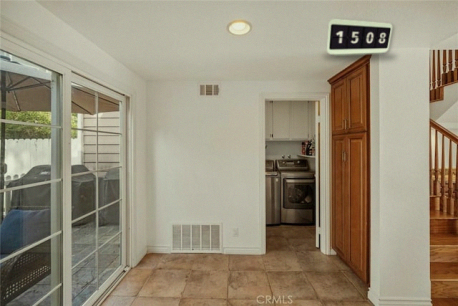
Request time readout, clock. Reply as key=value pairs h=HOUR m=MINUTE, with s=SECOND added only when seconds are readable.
h=15 m=8
